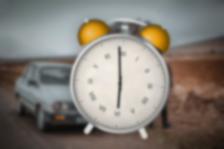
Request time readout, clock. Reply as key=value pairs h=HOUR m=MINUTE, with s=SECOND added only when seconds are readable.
h=5 m=59
